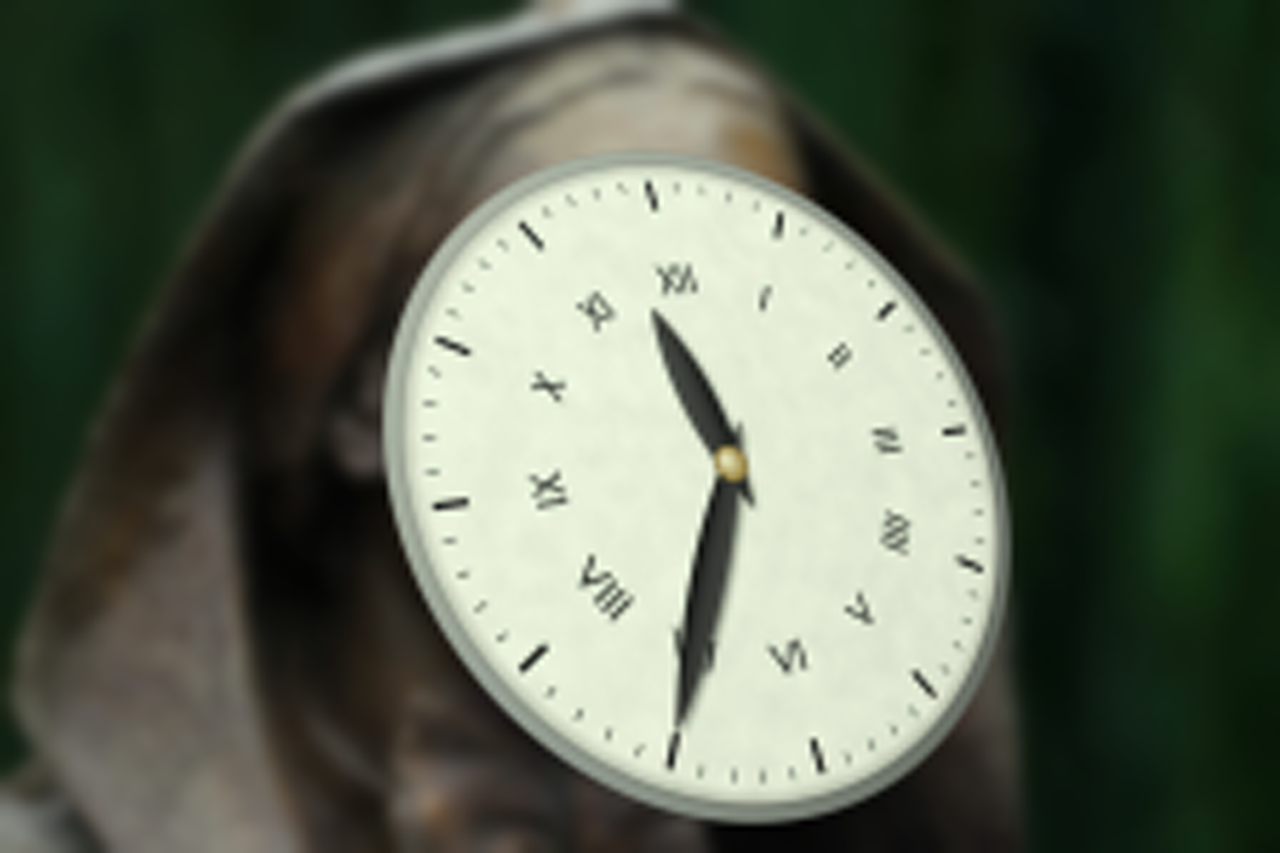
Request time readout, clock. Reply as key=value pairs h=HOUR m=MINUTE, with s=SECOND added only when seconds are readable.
h=11 m=35
